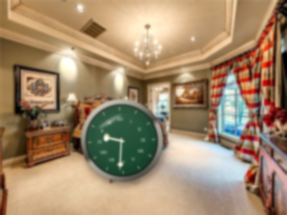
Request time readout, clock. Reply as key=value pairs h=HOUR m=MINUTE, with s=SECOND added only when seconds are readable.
h=9 m=31
